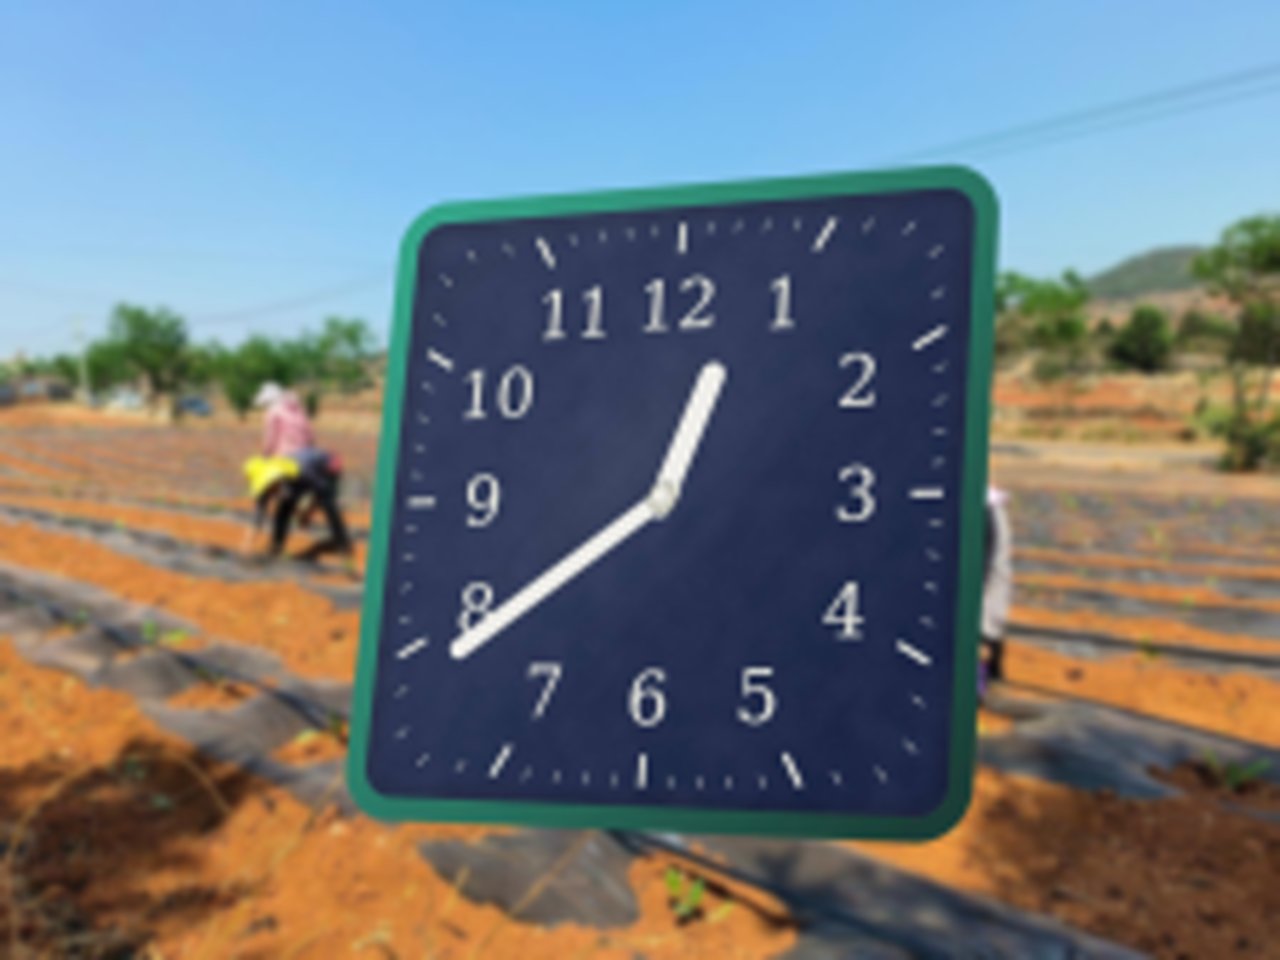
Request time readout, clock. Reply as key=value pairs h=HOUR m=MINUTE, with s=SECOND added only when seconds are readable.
h=12 m=39
